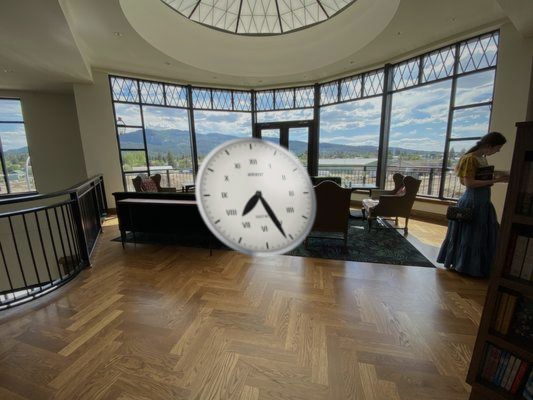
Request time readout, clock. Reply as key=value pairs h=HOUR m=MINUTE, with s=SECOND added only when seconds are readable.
h=7 m=26
